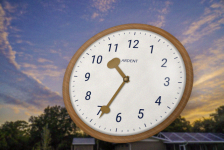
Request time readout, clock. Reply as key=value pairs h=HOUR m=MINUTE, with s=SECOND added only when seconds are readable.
h=10 m=34
